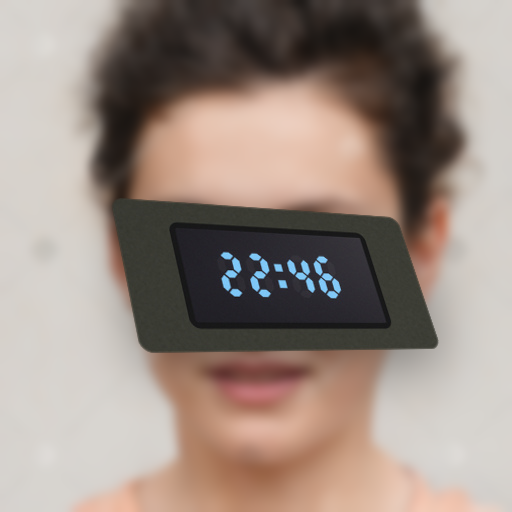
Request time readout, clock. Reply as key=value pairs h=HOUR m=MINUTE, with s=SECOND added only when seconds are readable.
h=22 m=46
